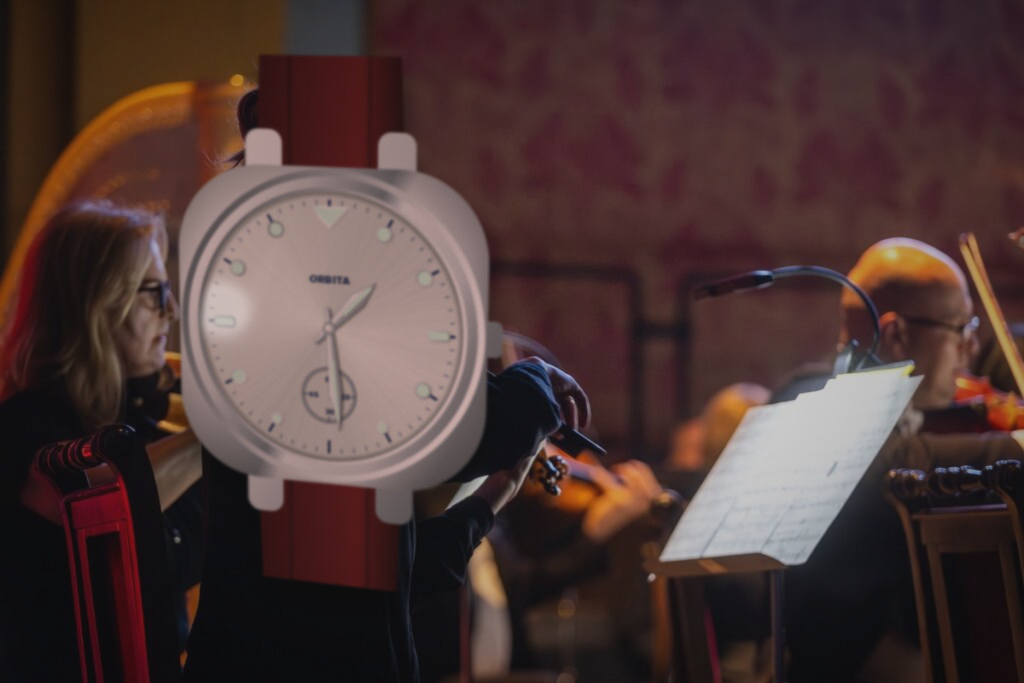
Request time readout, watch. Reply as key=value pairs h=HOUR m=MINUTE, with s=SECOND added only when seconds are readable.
h=1 m=29
